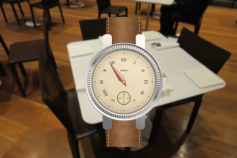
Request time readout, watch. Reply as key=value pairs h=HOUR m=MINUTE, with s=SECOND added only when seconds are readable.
h=10 m=54
